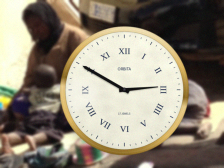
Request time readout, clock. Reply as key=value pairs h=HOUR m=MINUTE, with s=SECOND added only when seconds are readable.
h=2 m=50
